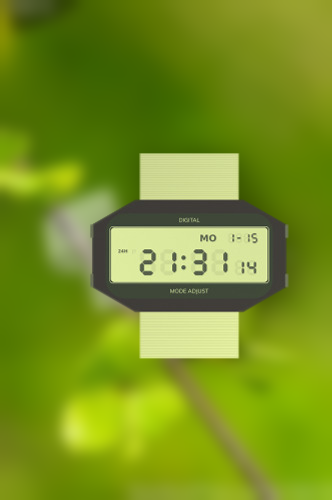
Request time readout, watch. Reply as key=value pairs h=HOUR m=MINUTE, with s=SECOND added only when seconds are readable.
h=21 m=31 s=14
